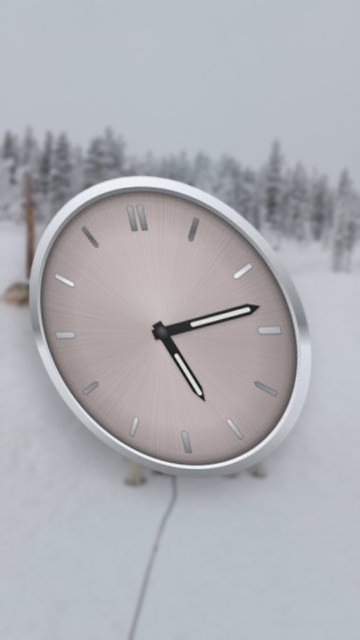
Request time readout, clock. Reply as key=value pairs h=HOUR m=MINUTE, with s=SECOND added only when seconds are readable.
h=5 m=13
